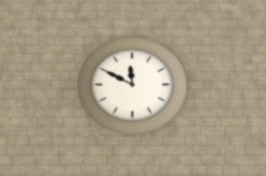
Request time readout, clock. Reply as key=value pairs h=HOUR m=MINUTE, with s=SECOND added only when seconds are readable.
h=11 m=50
